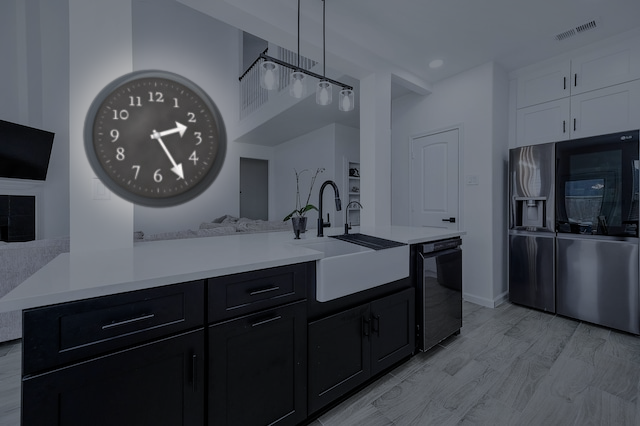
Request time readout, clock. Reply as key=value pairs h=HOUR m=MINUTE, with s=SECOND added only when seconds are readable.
h=2 m=25
